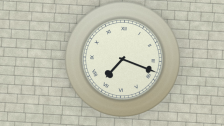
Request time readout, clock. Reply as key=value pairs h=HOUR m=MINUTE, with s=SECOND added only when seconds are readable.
h=7 m=18
